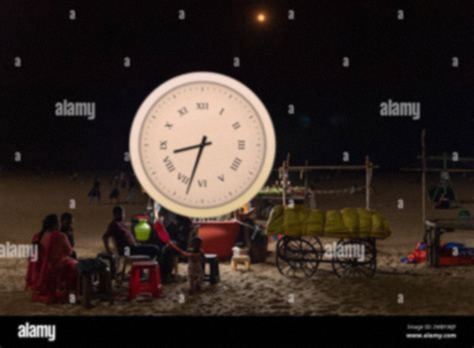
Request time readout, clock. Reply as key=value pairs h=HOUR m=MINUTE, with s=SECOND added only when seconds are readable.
h=8 m=33
